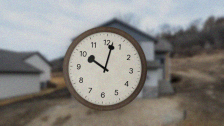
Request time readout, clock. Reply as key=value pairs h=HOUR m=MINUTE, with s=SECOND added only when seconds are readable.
h=10 m=2
